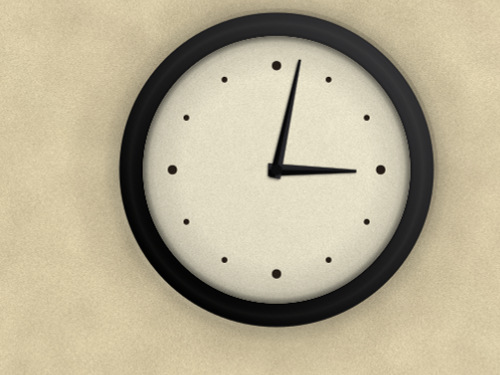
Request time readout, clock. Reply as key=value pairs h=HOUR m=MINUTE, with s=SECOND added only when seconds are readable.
h=3 m=2
